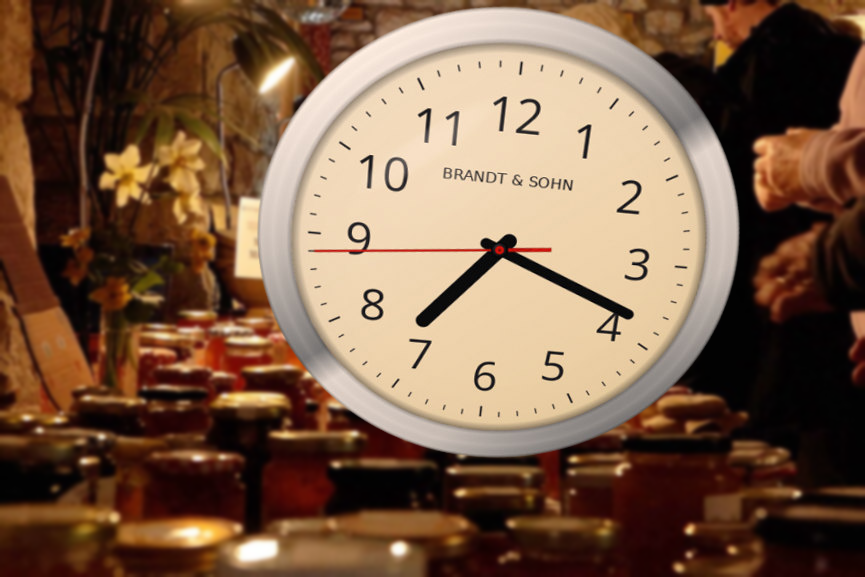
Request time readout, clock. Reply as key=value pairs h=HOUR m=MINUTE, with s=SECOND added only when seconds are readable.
h=7 m=18 s=44
